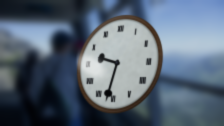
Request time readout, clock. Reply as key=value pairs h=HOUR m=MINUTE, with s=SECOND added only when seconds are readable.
h=9 m=32
